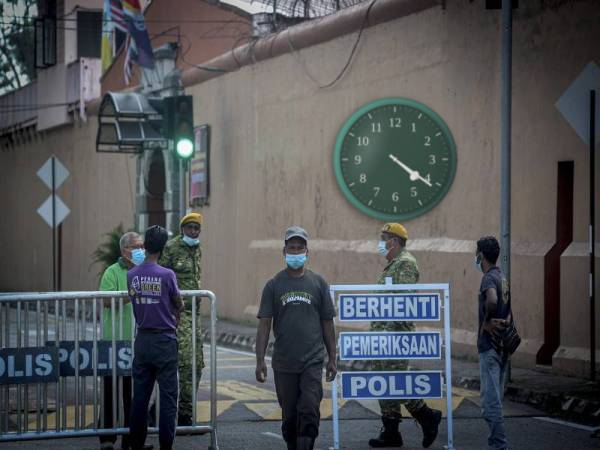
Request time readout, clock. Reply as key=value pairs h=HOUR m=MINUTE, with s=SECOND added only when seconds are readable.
h=4 m=21
